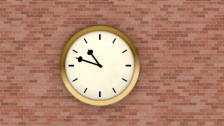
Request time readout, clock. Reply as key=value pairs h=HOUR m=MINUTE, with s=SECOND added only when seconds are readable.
h=10 m=48
